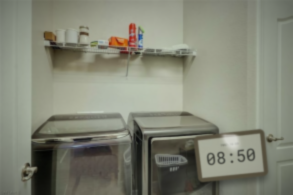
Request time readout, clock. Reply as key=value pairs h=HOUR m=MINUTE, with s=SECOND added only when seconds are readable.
h=8 m=50
